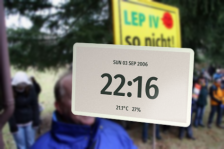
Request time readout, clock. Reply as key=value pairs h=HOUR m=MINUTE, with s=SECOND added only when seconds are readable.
h=22 m=16
